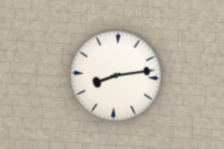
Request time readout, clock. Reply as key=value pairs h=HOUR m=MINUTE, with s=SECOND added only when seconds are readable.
h=8 m=13
